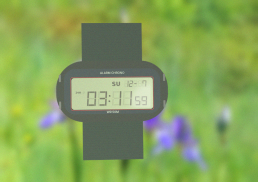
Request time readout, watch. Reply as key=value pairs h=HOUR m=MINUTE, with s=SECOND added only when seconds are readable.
h=3 m=11 s=59
